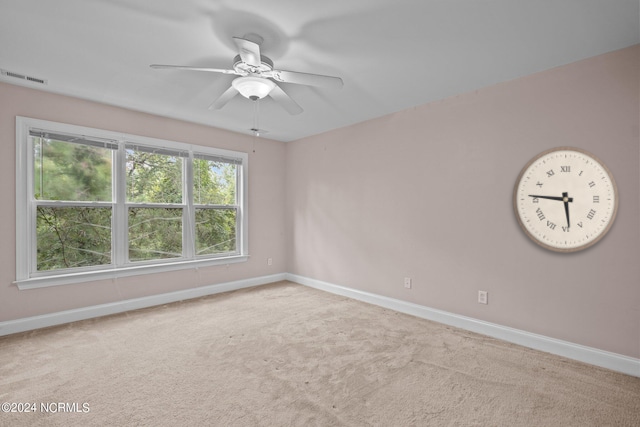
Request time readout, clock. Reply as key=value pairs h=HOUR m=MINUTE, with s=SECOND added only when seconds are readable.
h=5 m=46
